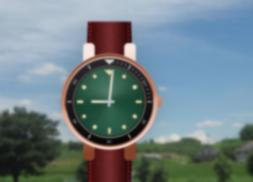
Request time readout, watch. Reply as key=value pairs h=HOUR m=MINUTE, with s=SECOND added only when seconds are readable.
h=9 m=1
